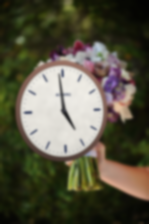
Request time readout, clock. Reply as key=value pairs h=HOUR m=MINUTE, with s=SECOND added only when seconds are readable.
h=4 m=59
